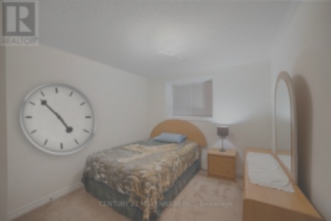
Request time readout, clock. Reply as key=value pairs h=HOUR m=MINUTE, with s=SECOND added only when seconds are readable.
h=4 m=53
